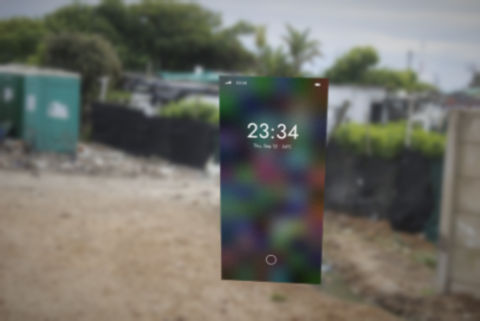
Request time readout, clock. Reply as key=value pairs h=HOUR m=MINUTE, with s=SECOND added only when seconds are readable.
h=23 m=34
